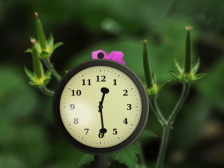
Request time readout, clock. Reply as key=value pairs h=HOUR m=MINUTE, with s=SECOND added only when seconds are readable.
h=12 m=29
